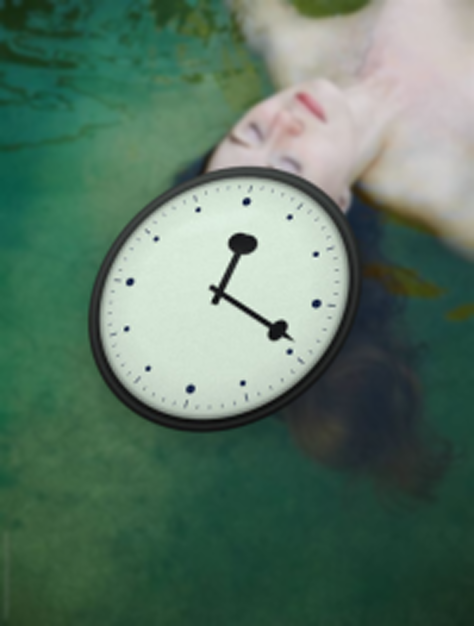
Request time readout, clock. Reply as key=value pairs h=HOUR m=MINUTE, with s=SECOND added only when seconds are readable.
h=12 m=19
